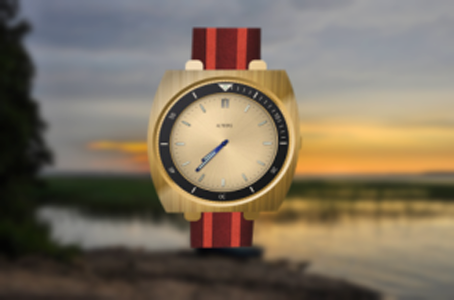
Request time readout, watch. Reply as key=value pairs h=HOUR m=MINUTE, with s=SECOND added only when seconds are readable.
h=7 m=37
